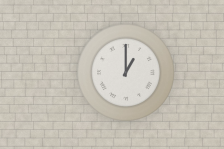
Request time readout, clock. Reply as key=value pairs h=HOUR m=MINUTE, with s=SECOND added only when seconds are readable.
h=1 m=0
